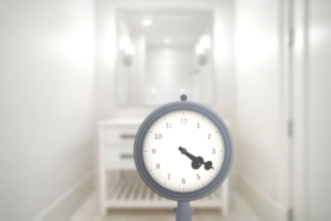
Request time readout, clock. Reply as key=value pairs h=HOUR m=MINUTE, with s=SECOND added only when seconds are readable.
h=4 m=20
